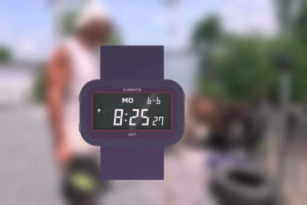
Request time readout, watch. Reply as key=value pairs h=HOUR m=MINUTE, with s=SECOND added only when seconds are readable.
h=8 m=25
